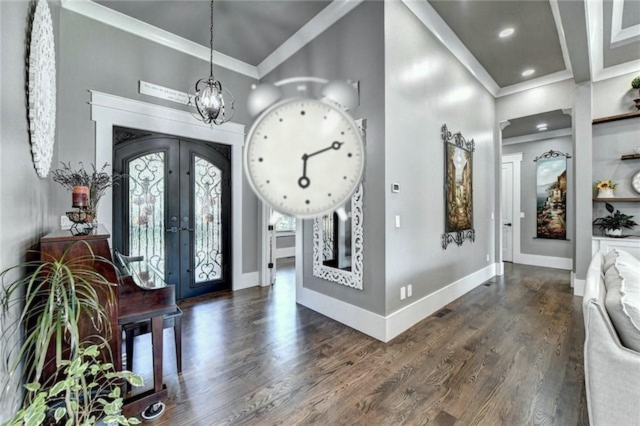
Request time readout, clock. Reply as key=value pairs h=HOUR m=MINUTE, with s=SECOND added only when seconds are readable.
h=6 m=12
